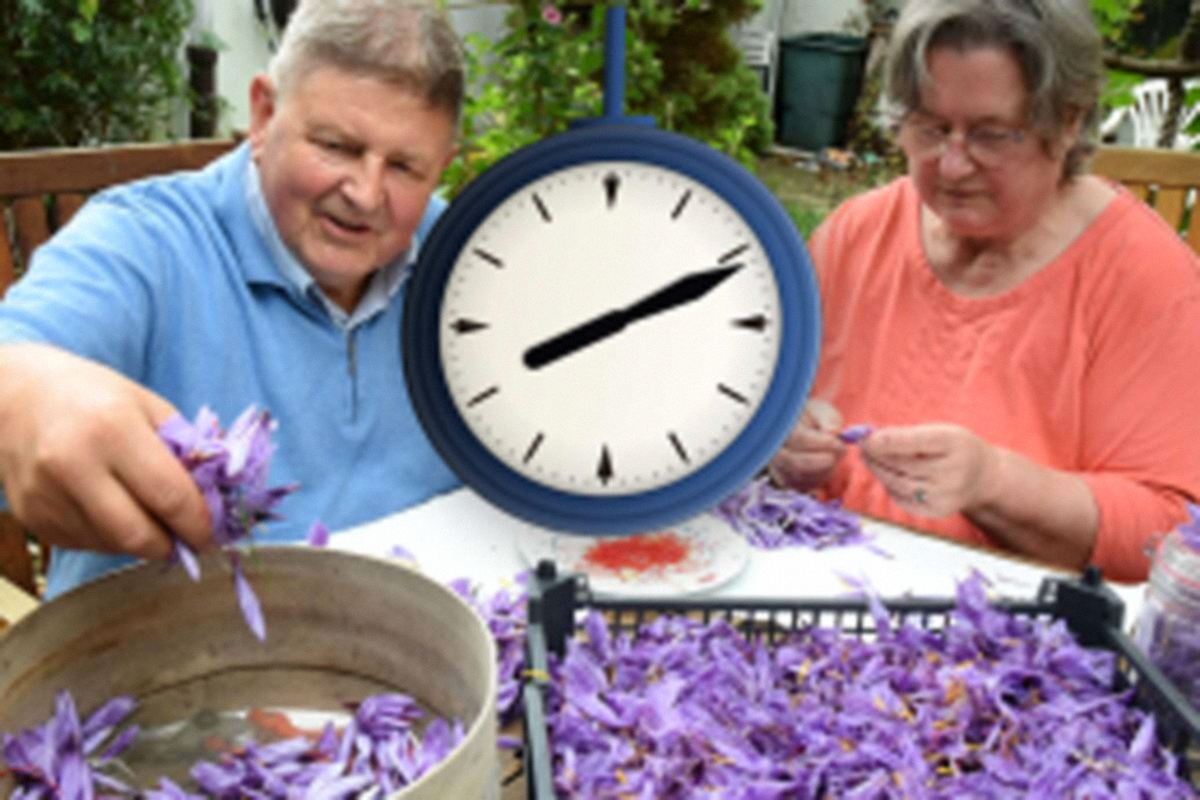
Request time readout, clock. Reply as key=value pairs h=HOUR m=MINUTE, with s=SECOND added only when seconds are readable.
h=8 m=11
